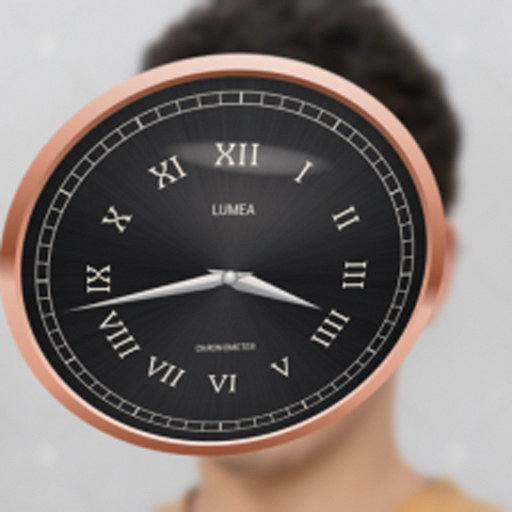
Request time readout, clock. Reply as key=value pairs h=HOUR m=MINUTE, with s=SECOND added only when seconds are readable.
h=3 m=43
